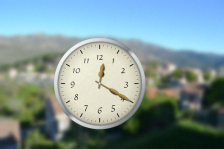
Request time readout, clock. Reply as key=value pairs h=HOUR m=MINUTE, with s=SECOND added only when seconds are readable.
h=12 m=20
